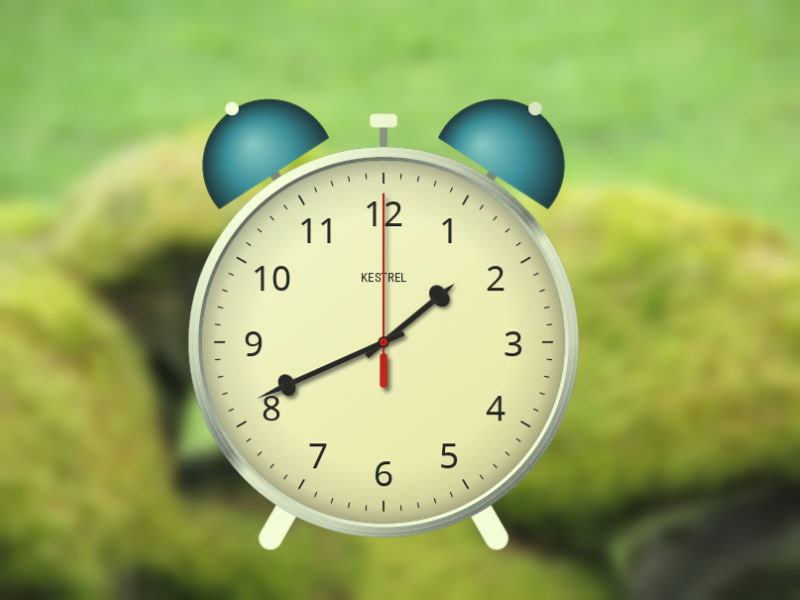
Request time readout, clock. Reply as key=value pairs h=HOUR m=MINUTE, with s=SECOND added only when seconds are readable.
h=1 m=41 s=0
